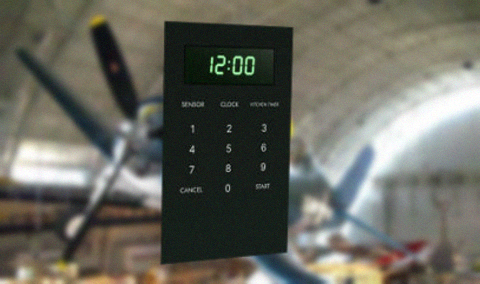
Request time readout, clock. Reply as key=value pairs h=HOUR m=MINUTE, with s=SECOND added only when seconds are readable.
h=12 m=0
